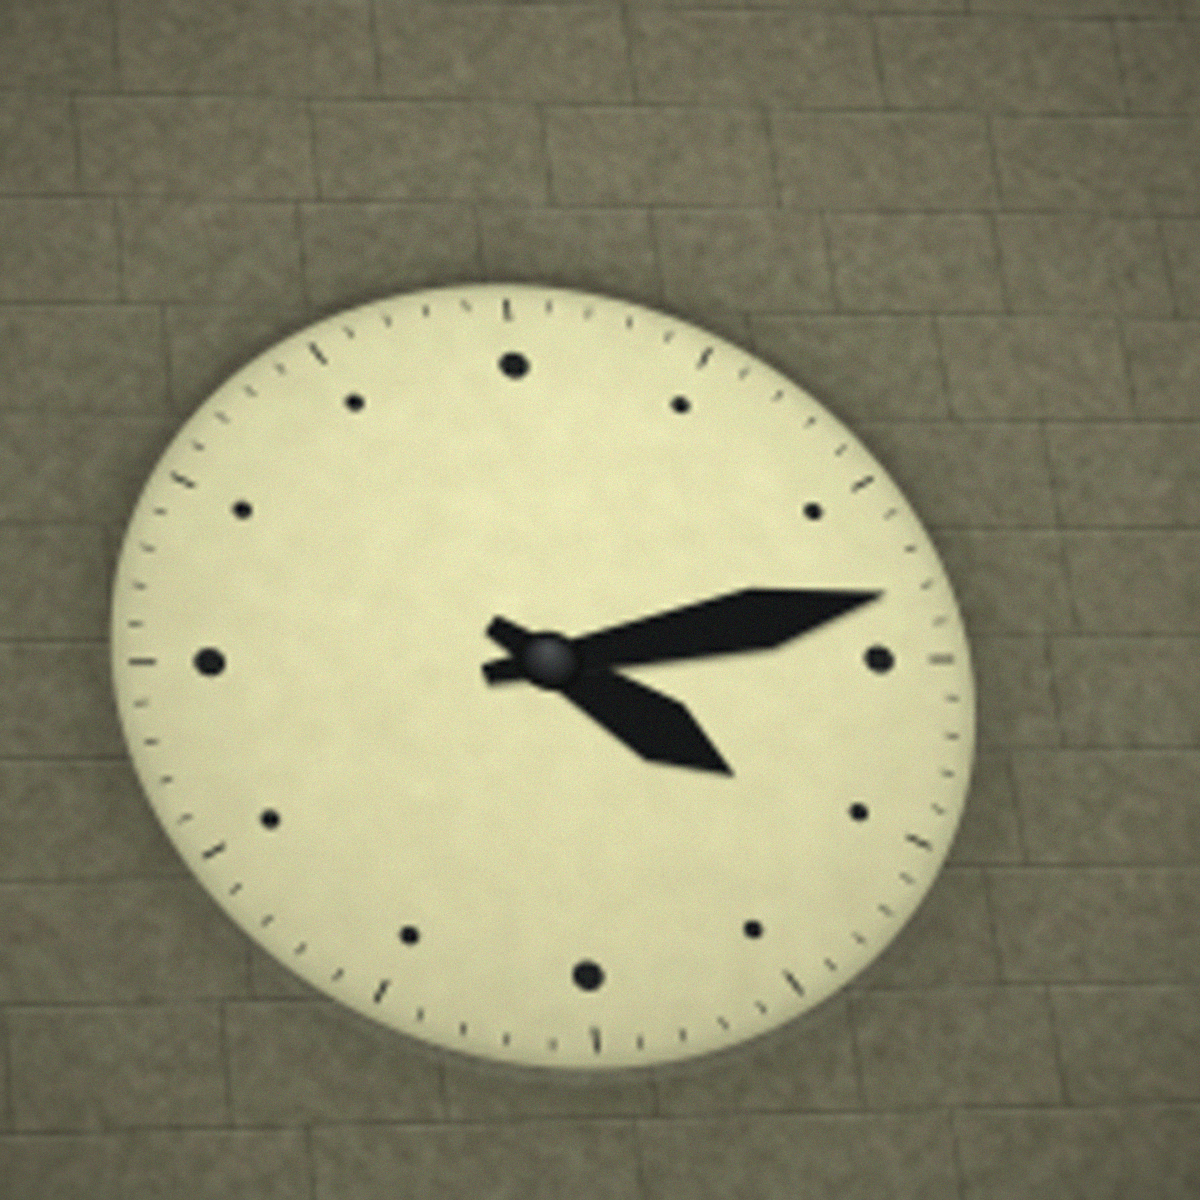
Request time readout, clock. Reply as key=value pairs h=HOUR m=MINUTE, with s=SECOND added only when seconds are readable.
h=4 m=13
